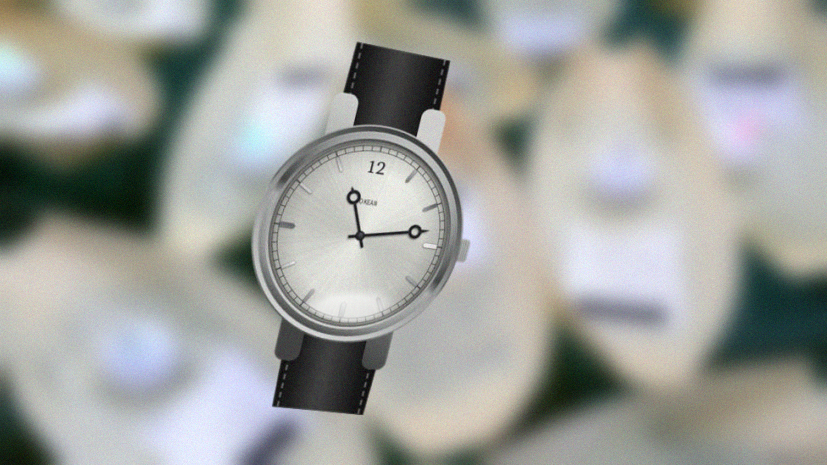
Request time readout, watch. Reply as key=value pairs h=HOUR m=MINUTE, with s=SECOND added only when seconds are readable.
h=11 m=13
